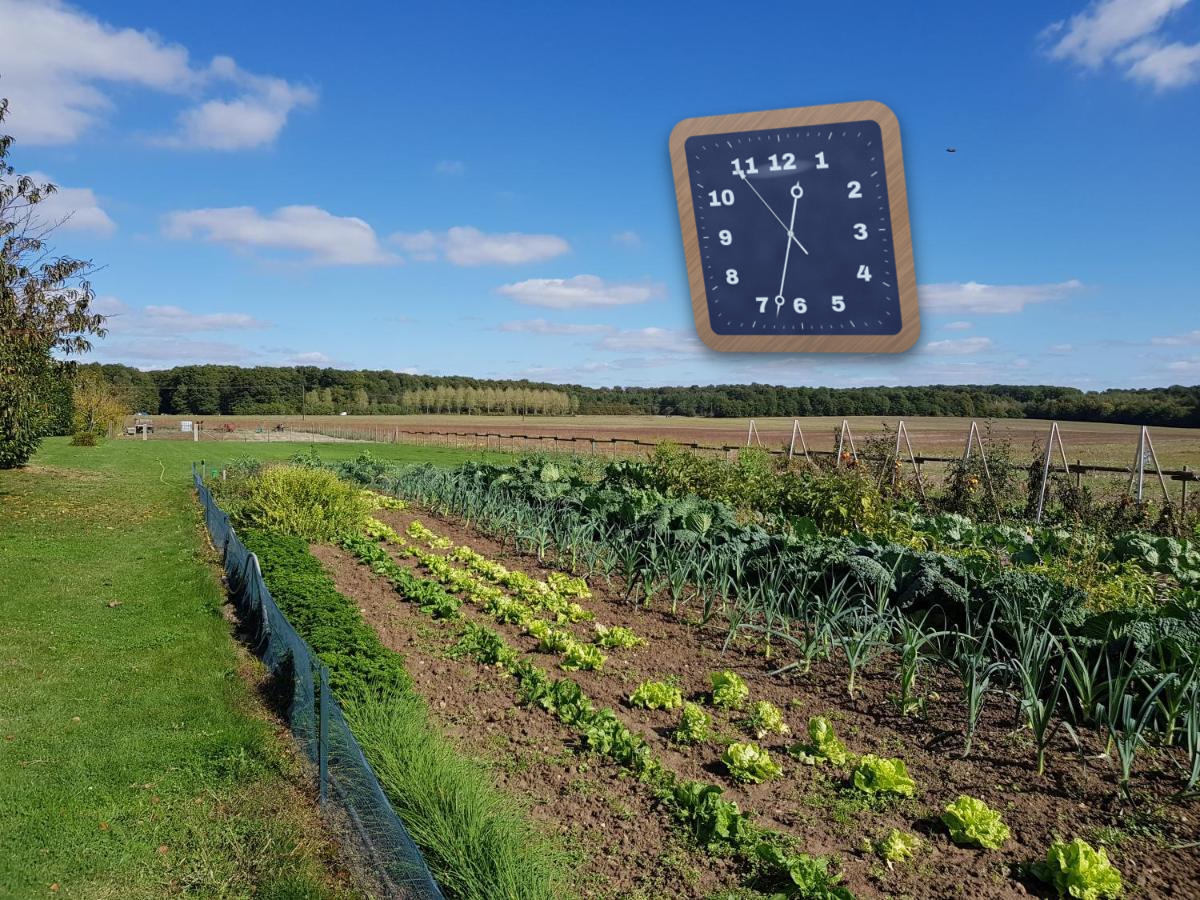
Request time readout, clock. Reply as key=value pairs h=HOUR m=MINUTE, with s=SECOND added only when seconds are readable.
h=12 m=32 s=54
